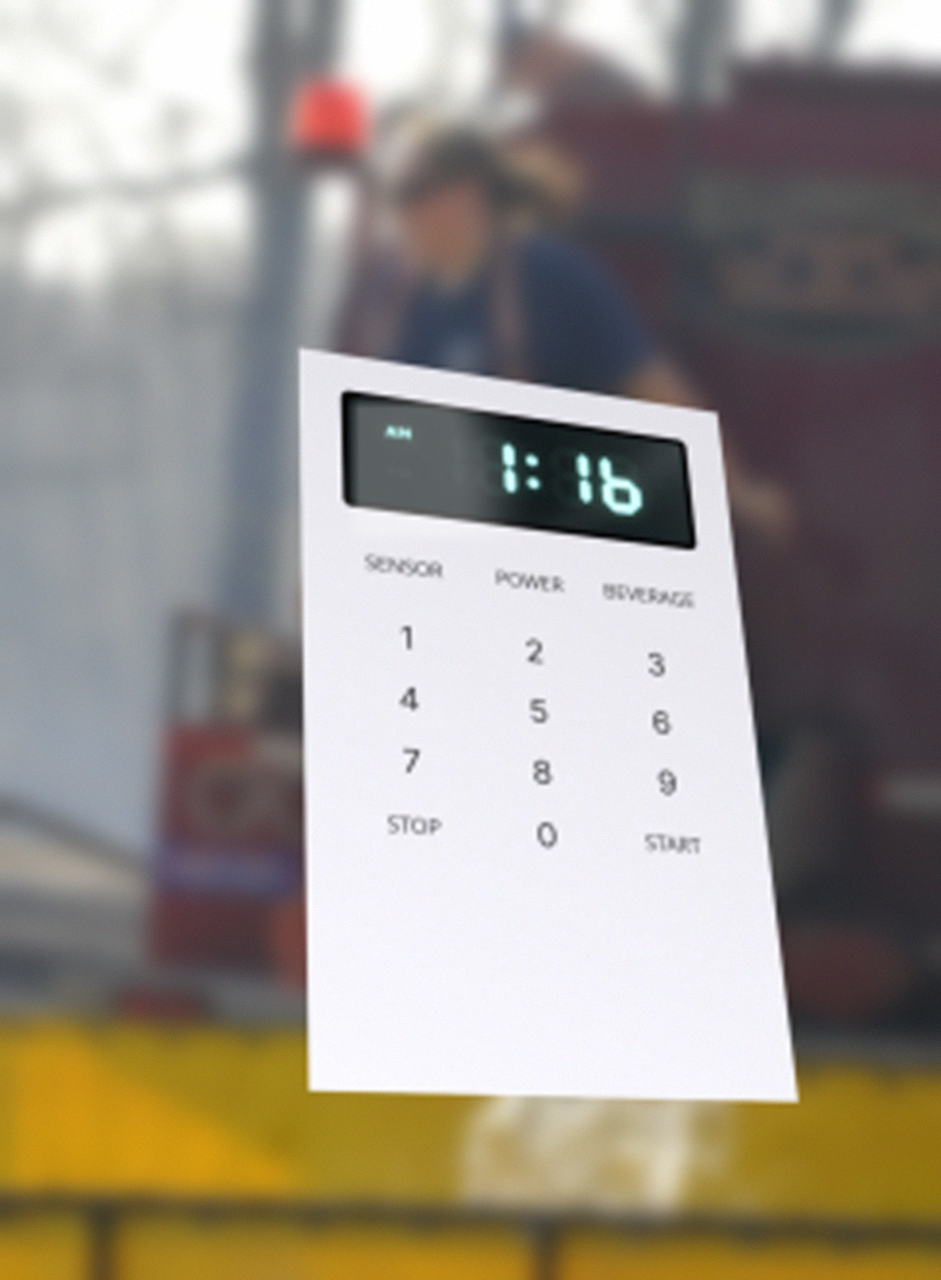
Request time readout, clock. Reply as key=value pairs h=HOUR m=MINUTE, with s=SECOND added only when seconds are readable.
h=1 m=16
